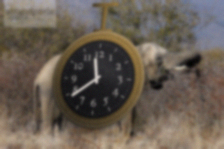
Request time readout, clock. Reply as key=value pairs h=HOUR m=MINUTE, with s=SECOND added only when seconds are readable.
h=11 m=39
